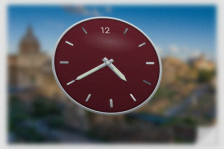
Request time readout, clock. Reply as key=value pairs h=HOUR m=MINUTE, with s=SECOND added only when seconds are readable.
h=4 m=40
